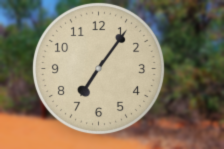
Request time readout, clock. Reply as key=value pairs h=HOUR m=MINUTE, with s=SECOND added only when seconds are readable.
h=7 m=6
